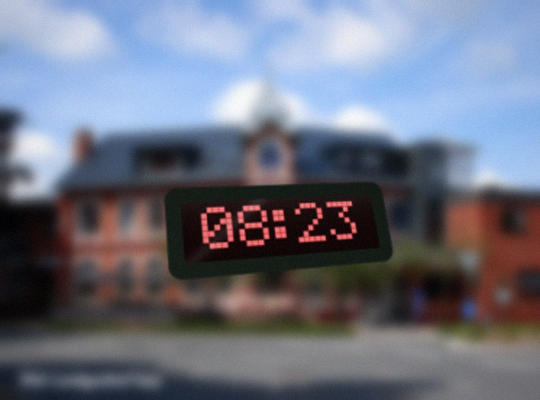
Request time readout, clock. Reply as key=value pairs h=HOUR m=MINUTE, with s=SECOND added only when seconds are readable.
h=8 m=23
